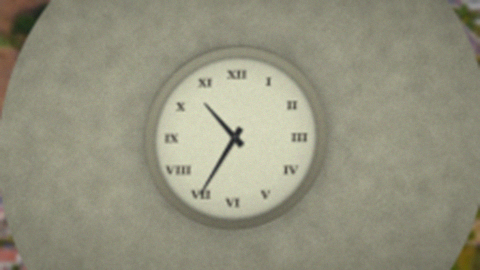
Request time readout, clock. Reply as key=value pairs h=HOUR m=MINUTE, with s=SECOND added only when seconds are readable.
h=10 m=35
